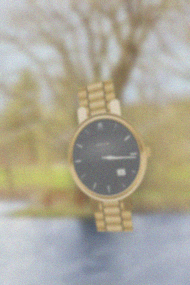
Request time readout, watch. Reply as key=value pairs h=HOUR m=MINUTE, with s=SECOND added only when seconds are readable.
h=3 m=16
